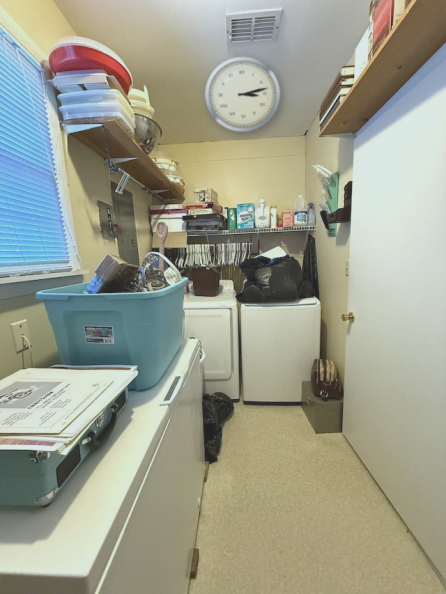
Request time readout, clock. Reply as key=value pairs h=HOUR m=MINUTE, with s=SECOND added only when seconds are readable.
h=3 m=13
